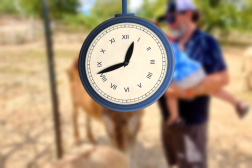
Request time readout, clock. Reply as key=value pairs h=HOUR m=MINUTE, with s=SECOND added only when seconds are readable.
h=12 m=42
